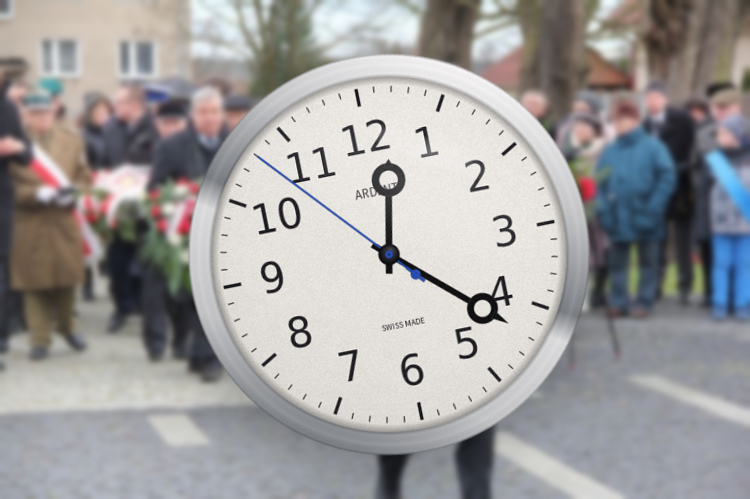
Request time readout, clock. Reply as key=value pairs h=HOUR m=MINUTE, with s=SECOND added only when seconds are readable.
h=12 m=21 s=53
